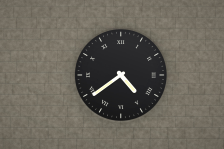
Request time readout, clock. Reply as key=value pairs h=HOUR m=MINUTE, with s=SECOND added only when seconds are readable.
h=4 m=39
